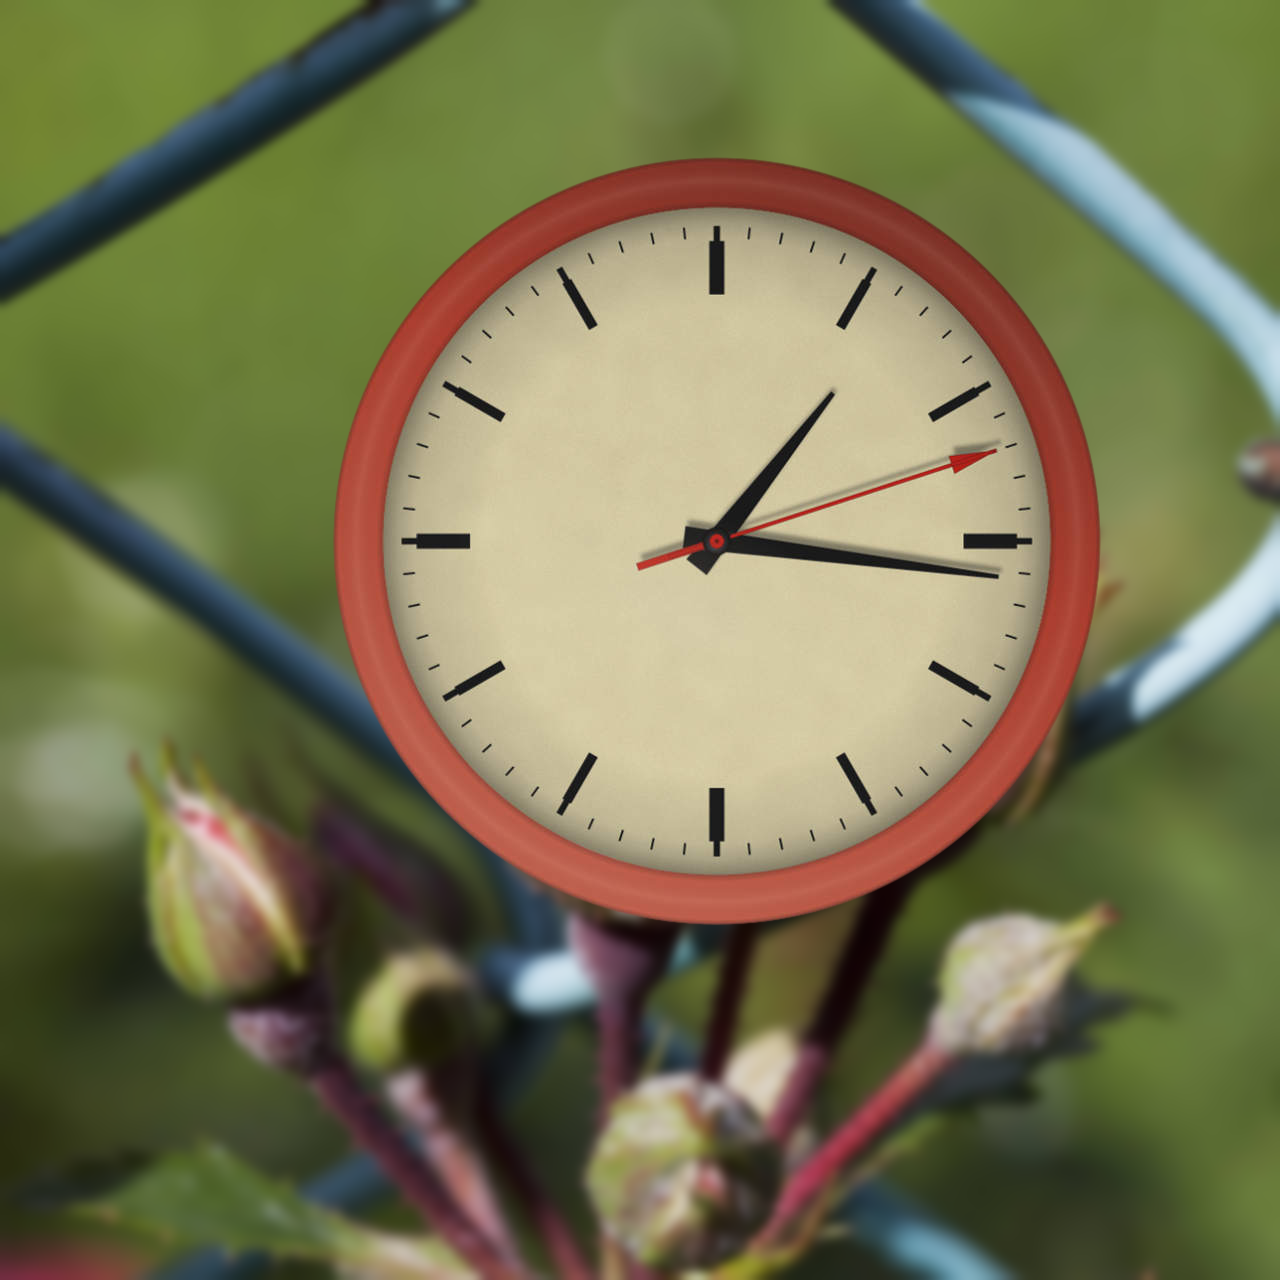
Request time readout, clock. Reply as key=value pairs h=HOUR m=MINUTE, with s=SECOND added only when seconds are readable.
h=1 m=16 s=12
